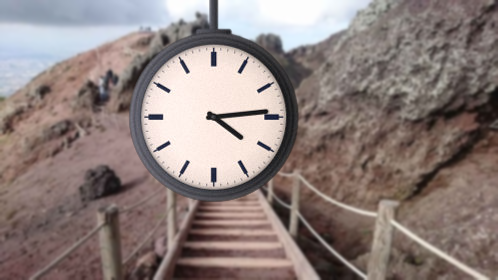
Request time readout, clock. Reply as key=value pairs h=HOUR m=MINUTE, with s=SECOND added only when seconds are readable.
h=4 m=14
